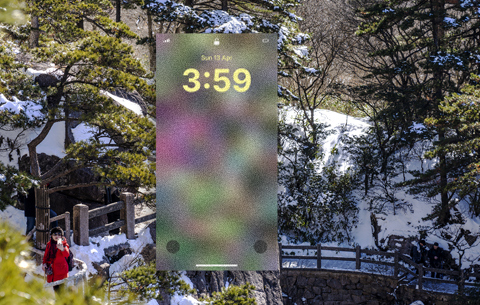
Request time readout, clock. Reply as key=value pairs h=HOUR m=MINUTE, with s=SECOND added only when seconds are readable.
h=3 m=59
